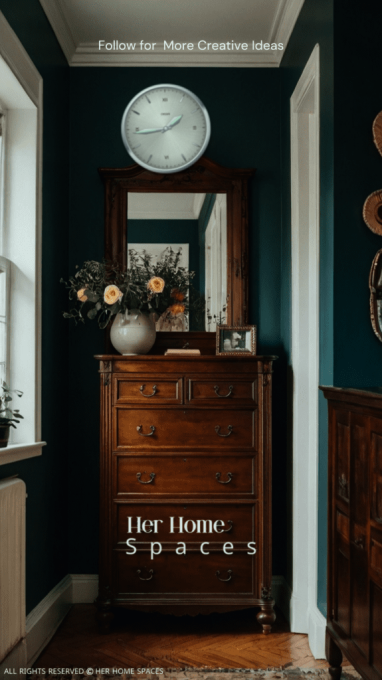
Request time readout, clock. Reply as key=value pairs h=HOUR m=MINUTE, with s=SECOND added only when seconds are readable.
h=1 m=44
